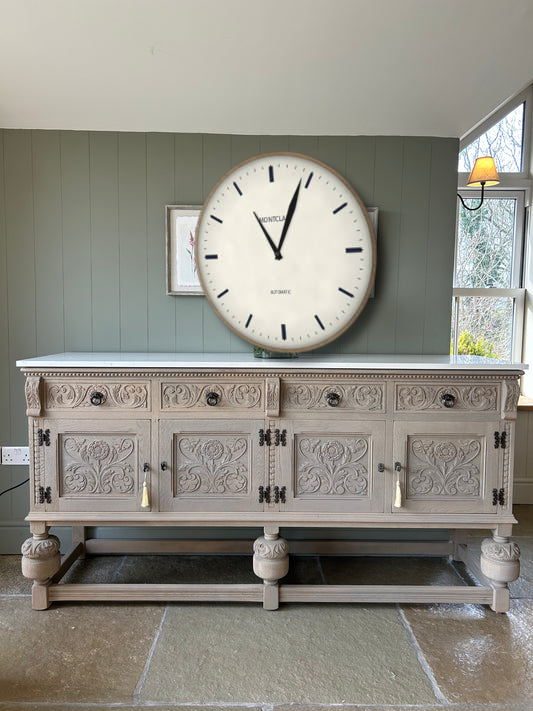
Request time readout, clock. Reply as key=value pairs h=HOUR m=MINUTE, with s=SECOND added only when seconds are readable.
h=11 m=4
